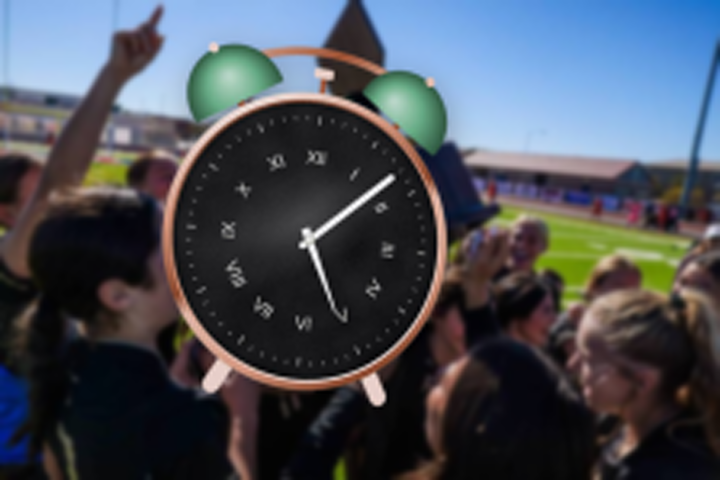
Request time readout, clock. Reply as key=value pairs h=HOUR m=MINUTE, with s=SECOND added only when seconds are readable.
h=5 m=8
